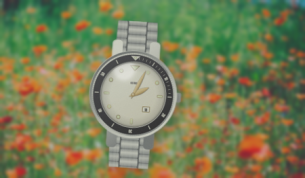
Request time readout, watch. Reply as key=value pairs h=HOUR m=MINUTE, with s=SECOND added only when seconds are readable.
h=2 m=4
